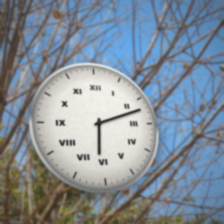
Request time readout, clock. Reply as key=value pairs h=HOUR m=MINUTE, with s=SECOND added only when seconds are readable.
h=6 m=12
